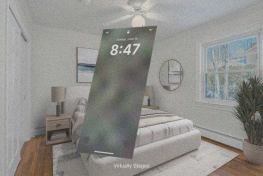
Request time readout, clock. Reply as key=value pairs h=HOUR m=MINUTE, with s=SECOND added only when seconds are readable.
h=8 m=47
